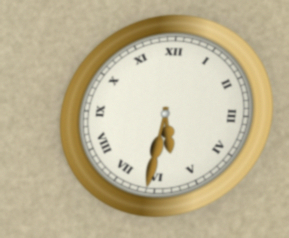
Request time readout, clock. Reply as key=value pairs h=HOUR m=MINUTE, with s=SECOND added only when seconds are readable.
h=5 m=31
